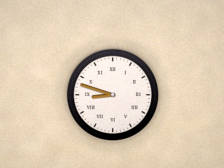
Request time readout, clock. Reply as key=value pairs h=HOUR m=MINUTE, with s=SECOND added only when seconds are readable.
h=8 m=48
